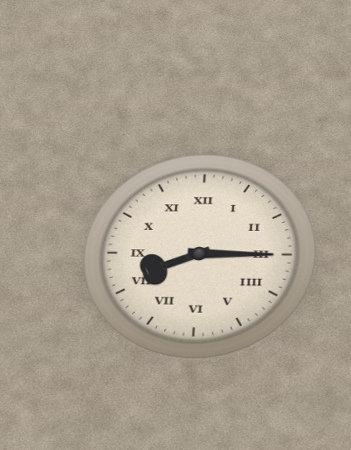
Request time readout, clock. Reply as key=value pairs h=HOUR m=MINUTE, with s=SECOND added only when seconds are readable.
h=8 m=15
